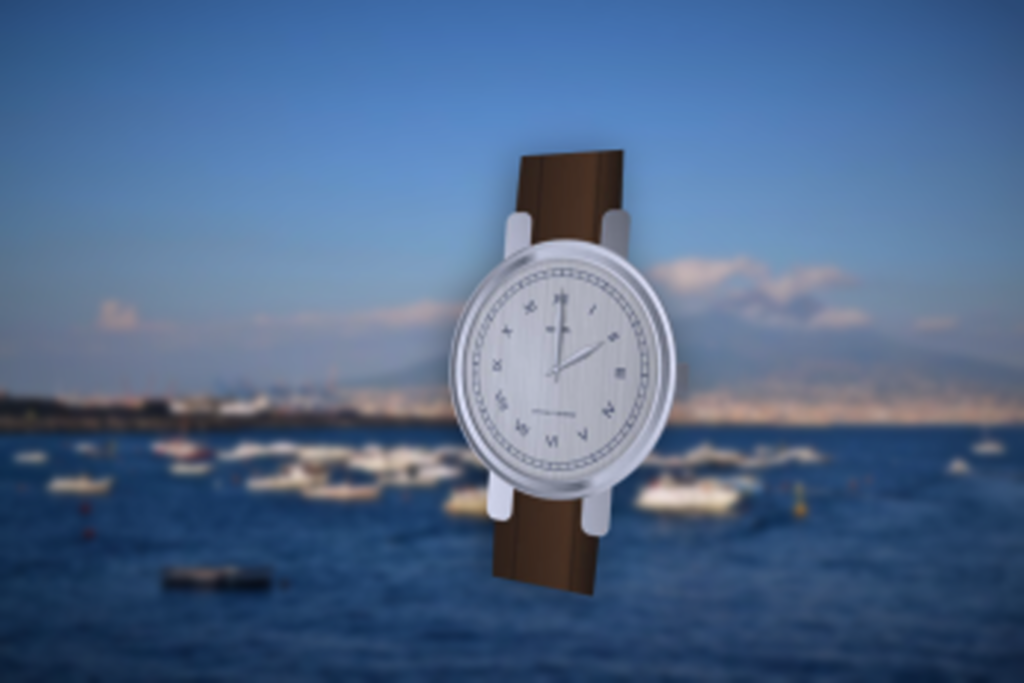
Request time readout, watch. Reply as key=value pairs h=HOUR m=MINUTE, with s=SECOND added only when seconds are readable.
h=2 m=0
